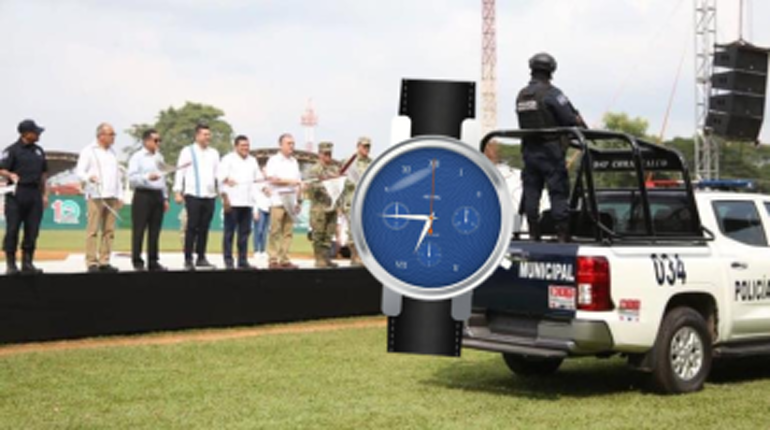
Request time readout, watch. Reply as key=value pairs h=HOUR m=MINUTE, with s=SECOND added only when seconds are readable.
h=6 m=45
